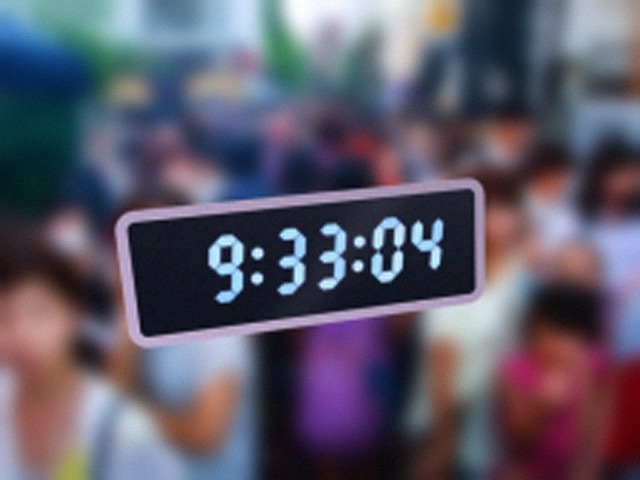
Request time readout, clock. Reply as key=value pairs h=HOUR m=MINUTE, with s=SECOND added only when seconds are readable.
h=9 m=33 s=4
